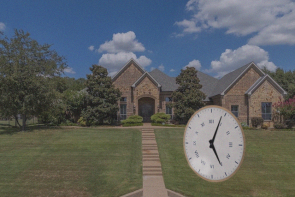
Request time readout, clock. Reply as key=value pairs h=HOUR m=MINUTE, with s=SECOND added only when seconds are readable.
h=5 m=4
